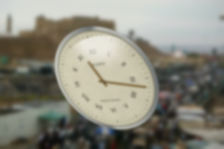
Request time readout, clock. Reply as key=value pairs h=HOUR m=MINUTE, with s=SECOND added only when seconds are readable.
h=11 m=17
